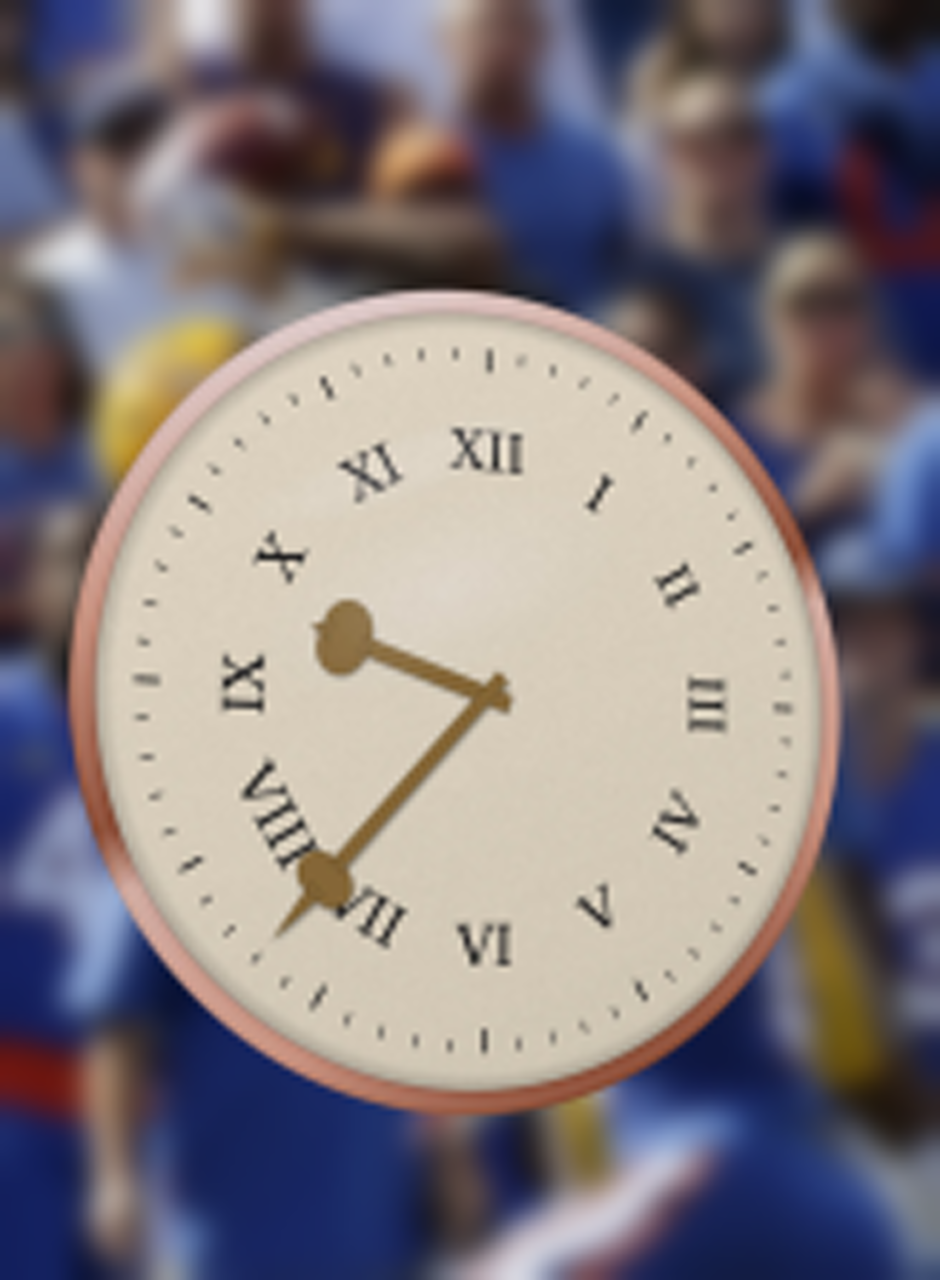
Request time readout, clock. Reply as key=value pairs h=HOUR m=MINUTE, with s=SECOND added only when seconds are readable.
h=9 m=37
